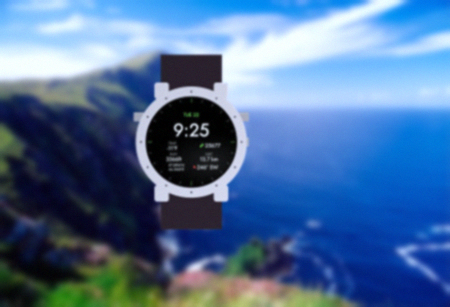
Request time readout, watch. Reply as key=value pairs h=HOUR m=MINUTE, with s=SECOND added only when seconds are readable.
h=9 m=25
